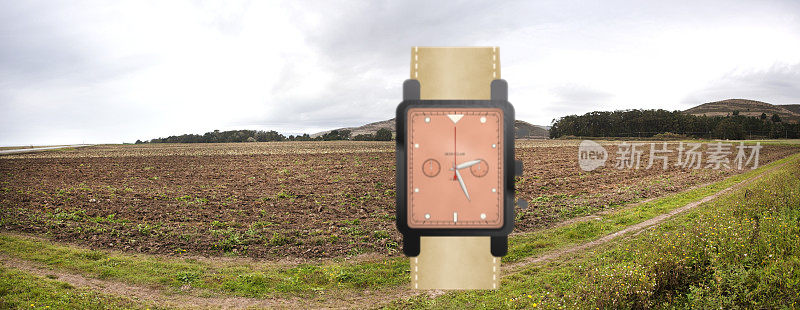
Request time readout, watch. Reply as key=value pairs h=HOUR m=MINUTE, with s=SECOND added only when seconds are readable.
h=2 m=26
